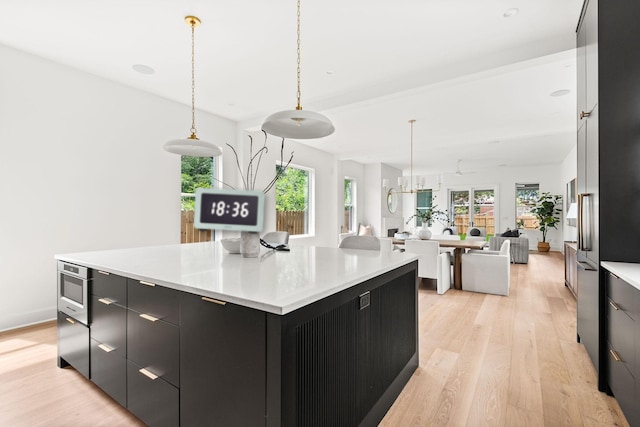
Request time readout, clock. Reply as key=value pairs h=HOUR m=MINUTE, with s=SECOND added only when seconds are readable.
h=18 m=36
